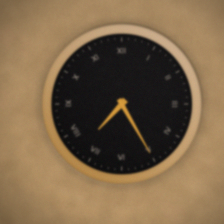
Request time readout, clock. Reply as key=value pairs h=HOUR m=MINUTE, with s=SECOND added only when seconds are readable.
h=7 m=25
